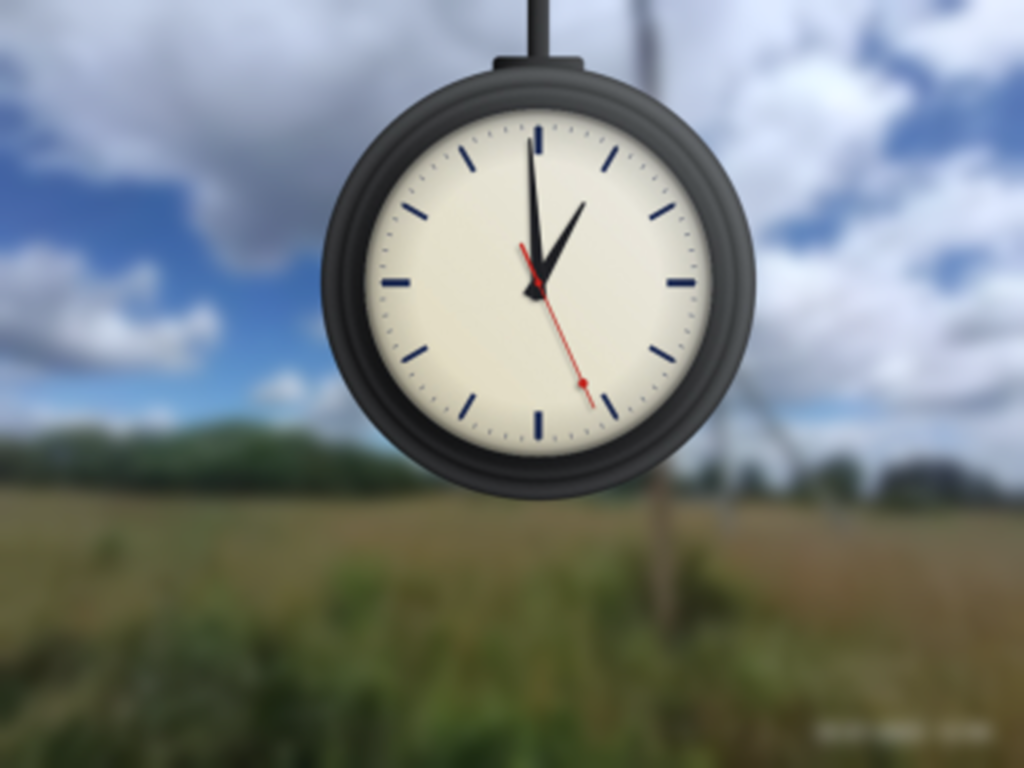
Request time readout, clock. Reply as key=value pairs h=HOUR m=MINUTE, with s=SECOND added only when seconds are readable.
h=12 m=59 s=26
